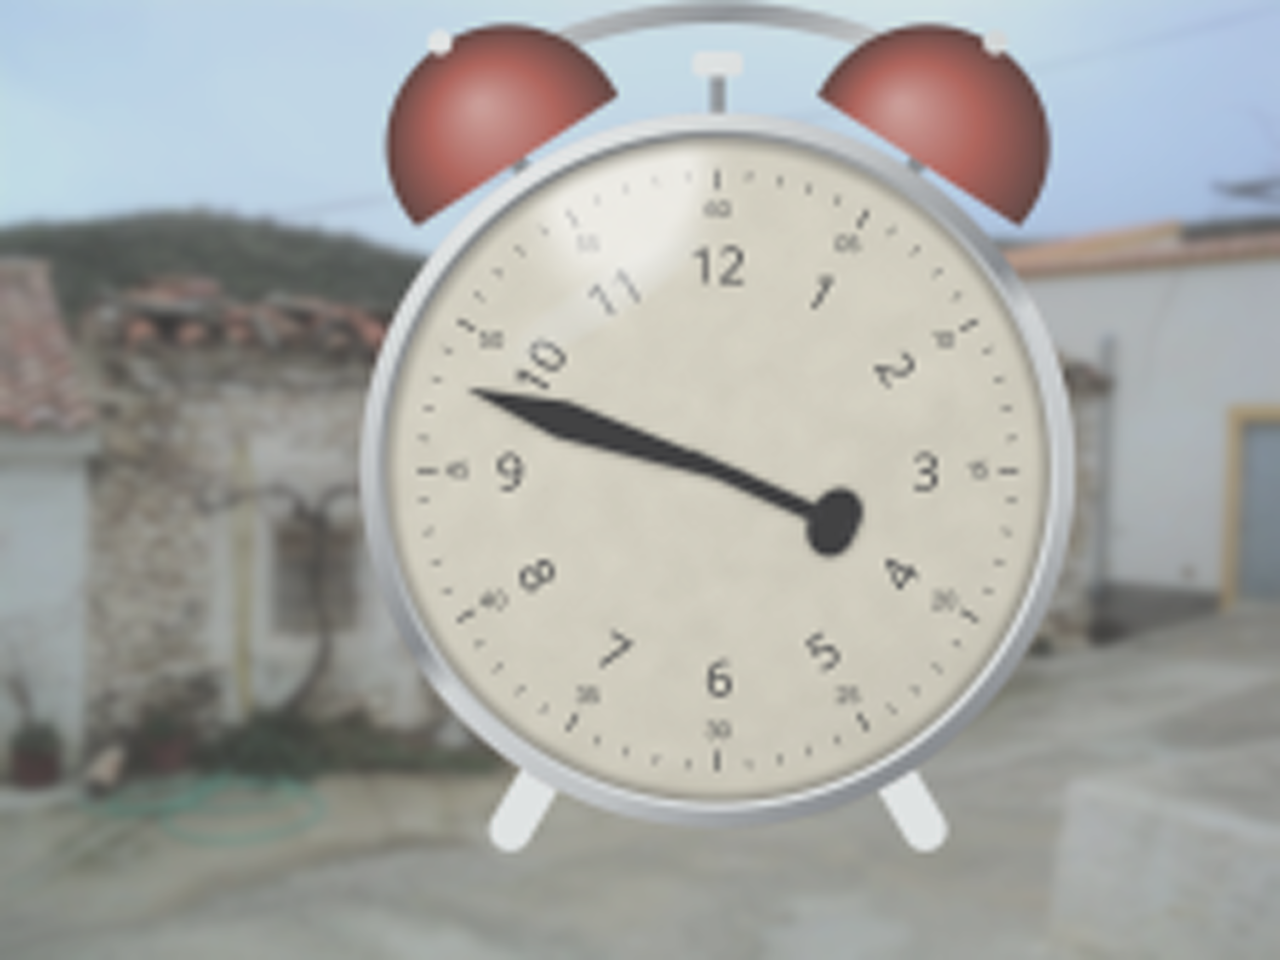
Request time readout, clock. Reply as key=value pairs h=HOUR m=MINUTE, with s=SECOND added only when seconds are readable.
h=3 m=48
